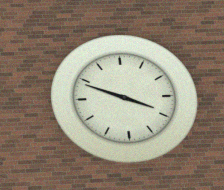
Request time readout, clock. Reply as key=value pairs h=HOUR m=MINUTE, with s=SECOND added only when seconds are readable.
h=3 m=49
